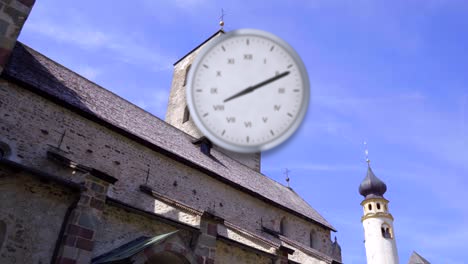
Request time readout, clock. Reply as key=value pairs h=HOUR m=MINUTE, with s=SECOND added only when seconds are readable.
h=8 m=11
